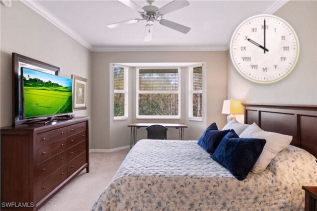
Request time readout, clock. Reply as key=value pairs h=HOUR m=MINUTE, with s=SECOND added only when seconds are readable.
h=10 m=0
